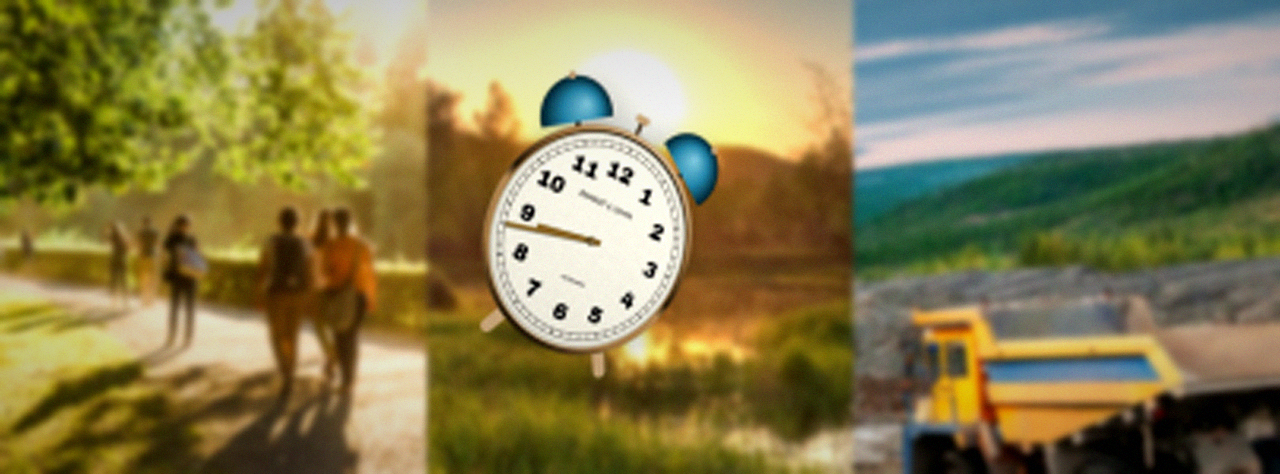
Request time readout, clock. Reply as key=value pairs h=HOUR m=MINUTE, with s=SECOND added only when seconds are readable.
h=8 m=43
